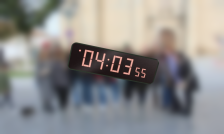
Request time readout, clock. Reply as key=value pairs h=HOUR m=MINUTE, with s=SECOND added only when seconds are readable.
h=4 m=3 s=55
